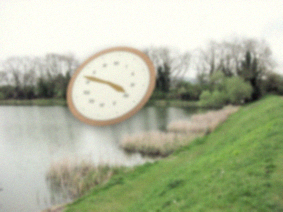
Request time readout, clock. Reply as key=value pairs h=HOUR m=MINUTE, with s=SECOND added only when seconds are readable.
h=3 m=47
